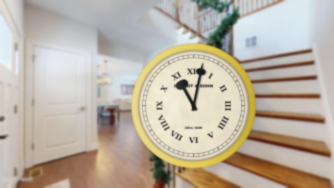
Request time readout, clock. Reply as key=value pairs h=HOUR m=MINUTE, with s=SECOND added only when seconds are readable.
h=11 m=2
